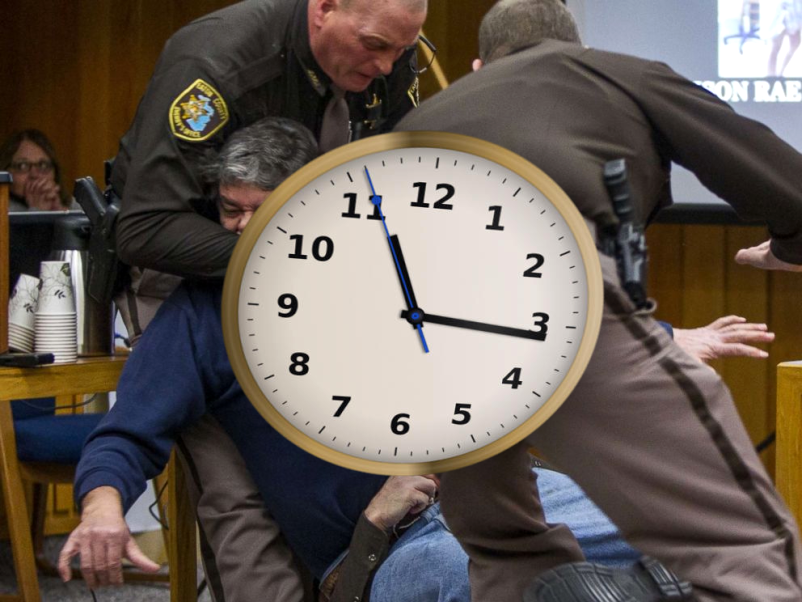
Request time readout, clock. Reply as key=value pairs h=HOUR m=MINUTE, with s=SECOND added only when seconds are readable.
h=11 m=15 s=56
